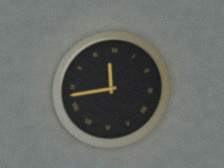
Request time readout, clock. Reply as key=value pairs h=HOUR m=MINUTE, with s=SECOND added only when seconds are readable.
h=11 m=43
